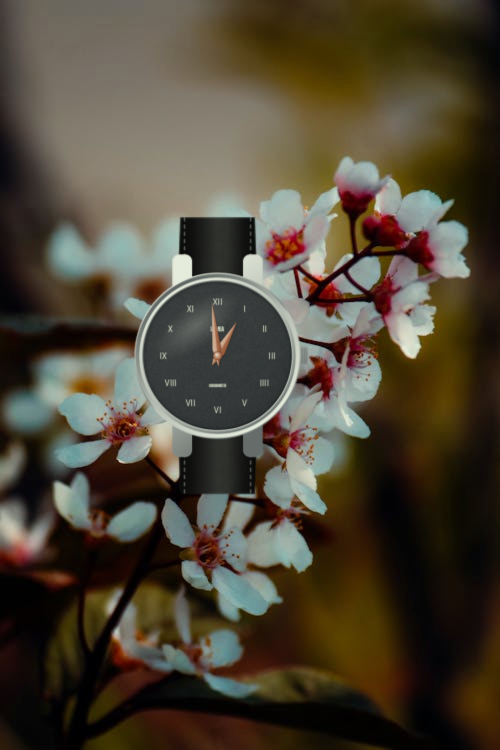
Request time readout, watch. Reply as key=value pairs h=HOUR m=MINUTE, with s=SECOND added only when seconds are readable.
h=12 m=59
